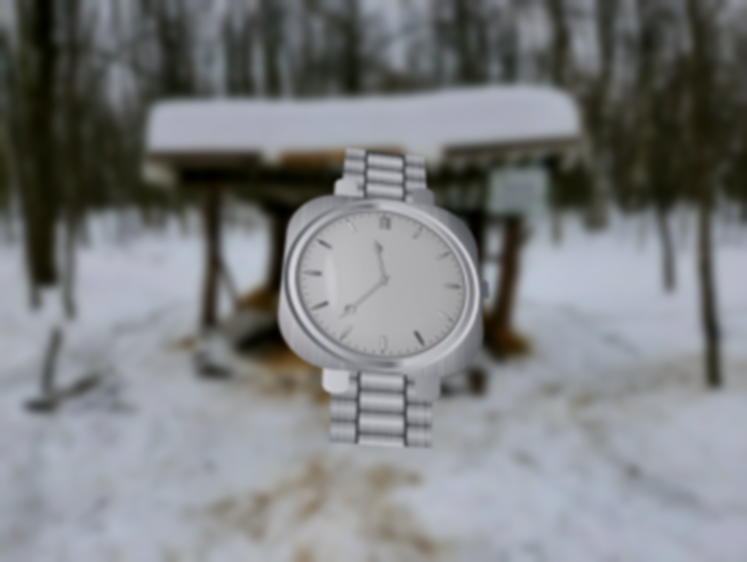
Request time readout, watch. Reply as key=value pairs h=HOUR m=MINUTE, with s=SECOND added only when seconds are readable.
h=11 m=37
